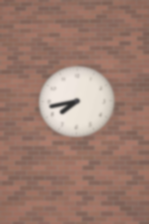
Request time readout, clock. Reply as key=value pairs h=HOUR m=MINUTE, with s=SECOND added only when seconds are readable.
h=7 m=43
